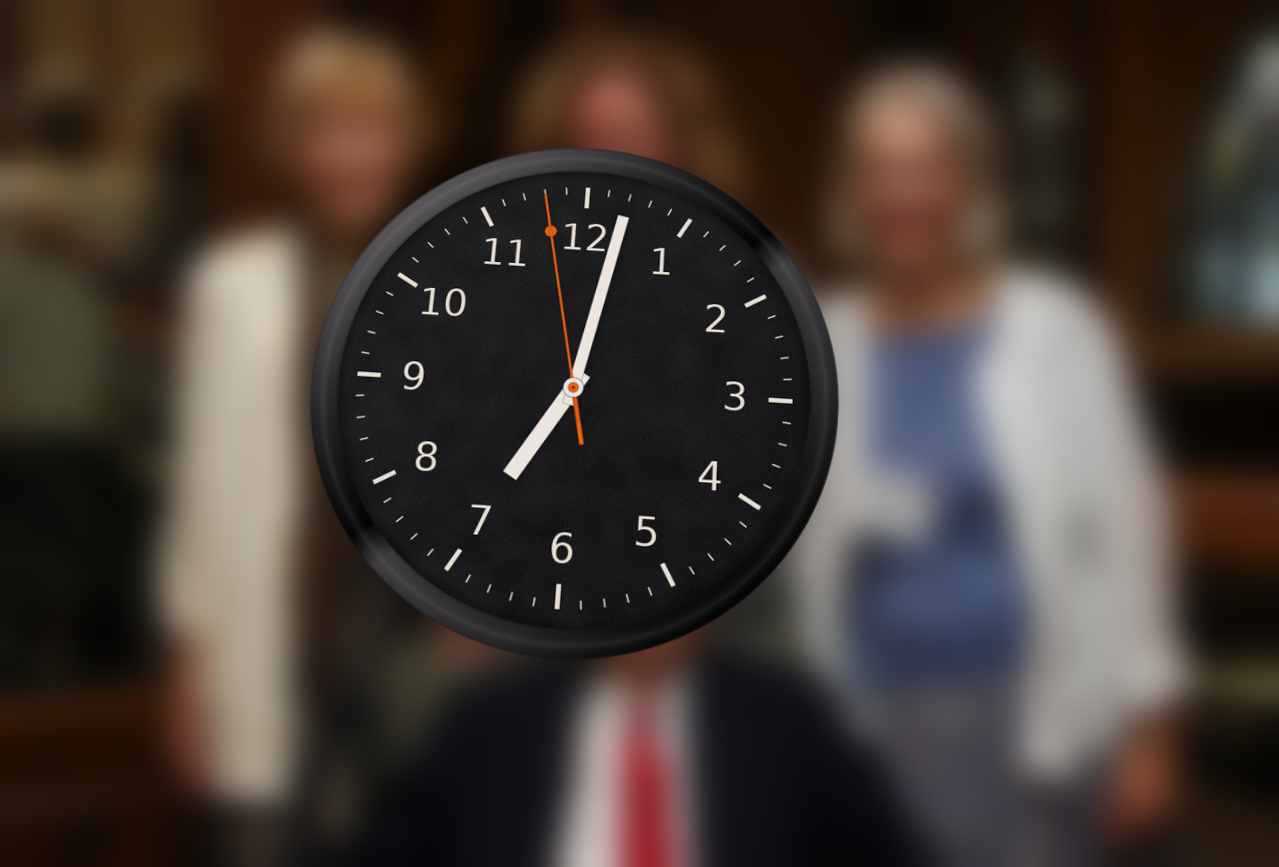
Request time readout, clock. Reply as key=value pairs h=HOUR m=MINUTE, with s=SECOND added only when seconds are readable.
h=7 m=1 s=58
